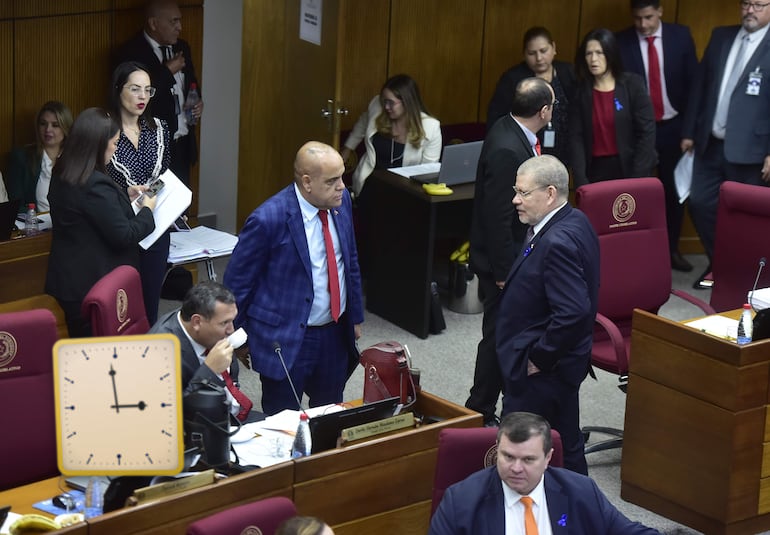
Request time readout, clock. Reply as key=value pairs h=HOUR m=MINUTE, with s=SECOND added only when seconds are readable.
h=2 m=59
